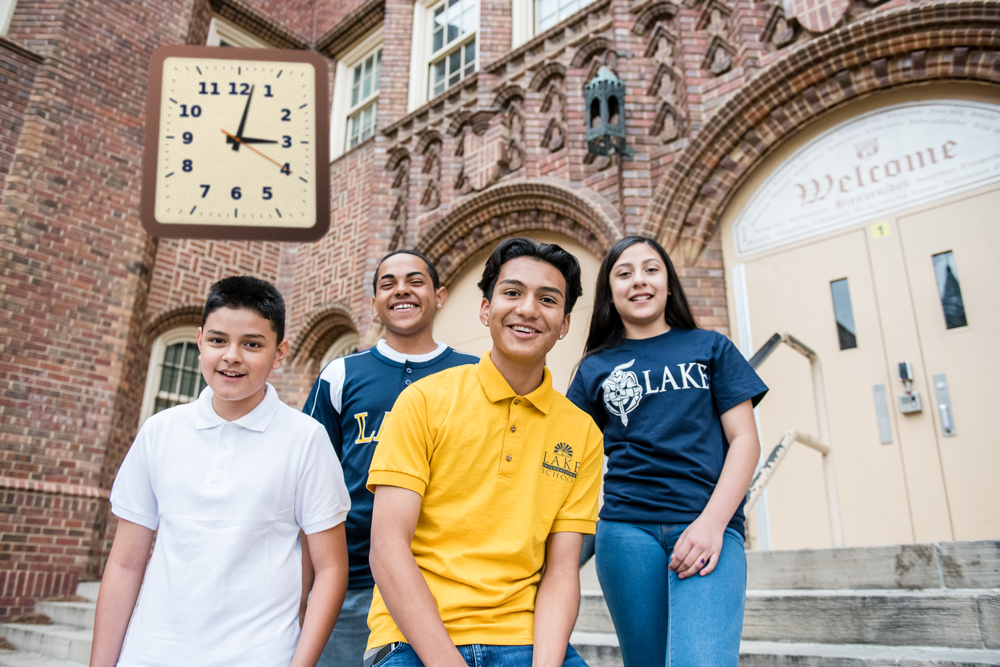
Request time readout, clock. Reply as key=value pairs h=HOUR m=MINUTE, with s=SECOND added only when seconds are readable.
h=3 m=2 s=20
